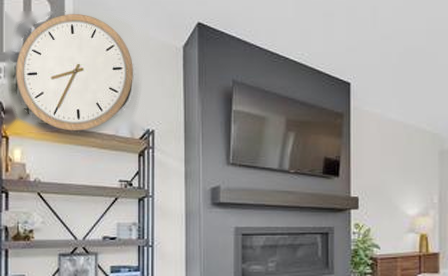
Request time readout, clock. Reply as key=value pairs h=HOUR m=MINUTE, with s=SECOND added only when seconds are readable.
h=8 m=35
